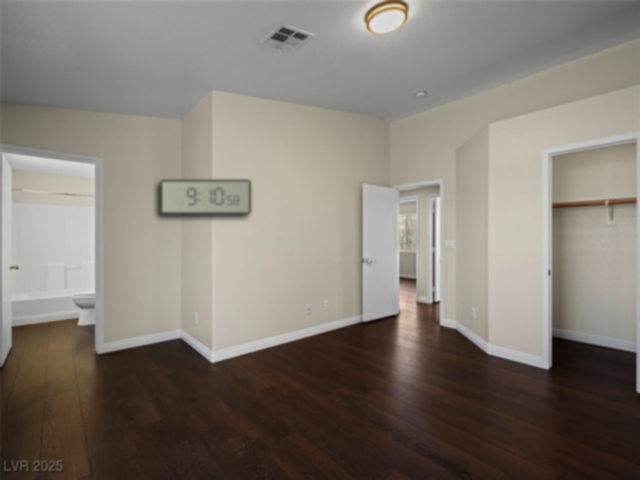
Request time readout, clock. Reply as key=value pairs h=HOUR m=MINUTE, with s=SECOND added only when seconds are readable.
h=9 m=10
